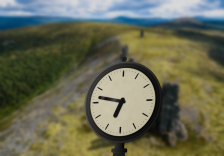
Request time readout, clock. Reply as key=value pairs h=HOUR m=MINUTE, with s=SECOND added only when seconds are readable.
h=6 m=47
